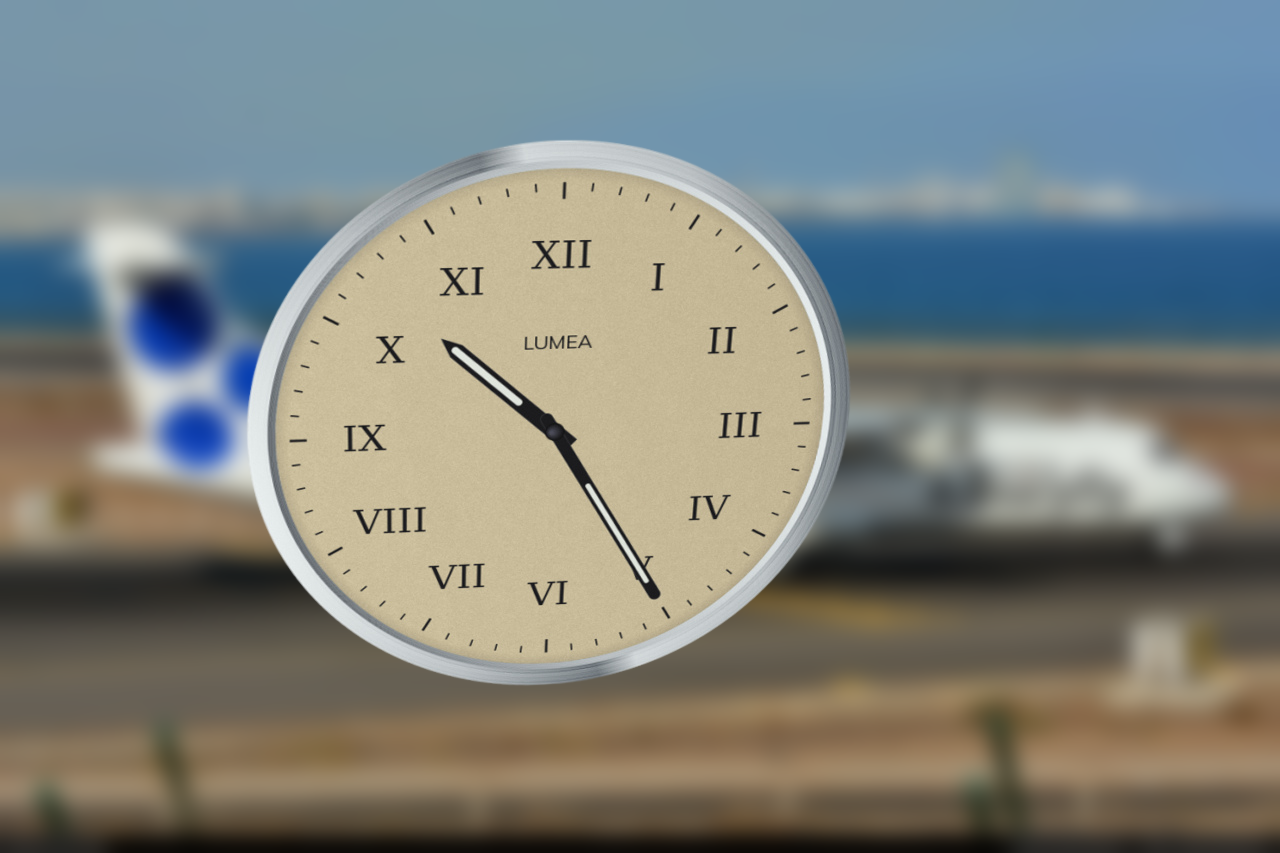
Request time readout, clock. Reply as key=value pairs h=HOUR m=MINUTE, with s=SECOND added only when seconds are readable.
h=10 m=25
